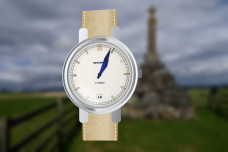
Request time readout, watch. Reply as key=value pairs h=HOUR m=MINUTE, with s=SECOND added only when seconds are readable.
h=1 m=4
